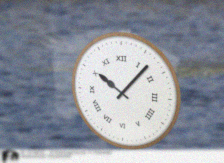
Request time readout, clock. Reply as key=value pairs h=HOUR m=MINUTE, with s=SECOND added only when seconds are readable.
h=10 m=7
